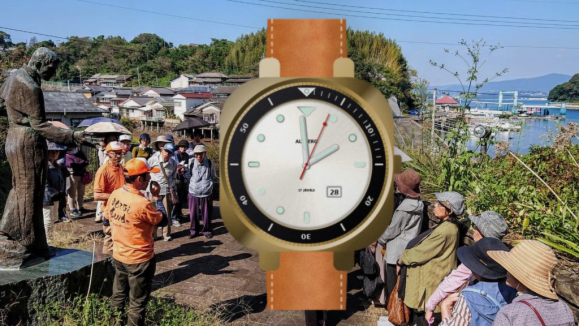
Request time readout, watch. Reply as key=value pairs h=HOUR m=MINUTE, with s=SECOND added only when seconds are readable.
h=1 m=59 s=4
